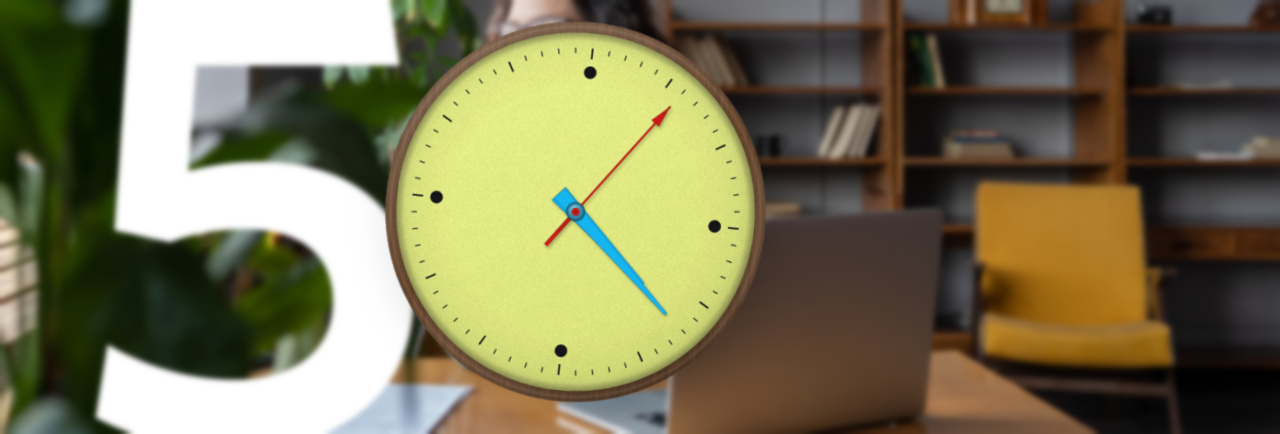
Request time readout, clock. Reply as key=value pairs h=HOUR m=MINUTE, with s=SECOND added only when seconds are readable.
h=4 m=22 s=6
